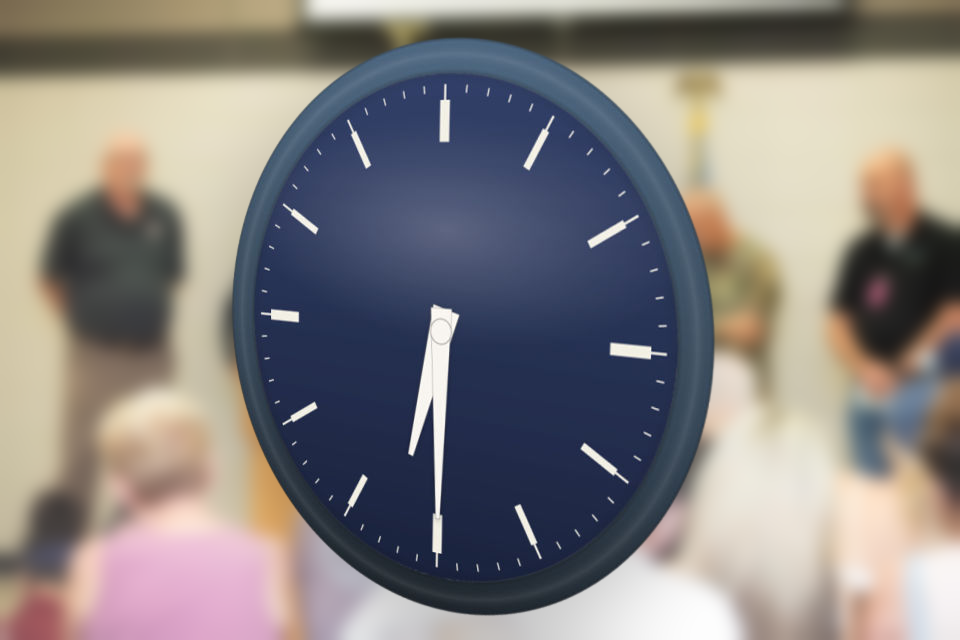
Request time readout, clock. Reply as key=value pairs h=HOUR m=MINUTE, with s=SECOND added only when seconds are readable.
h=6 m=30
